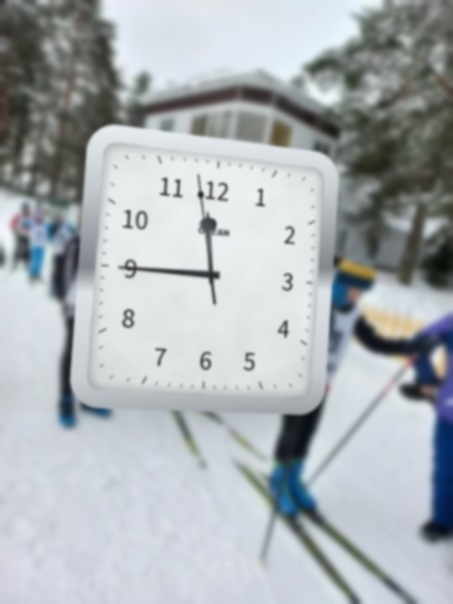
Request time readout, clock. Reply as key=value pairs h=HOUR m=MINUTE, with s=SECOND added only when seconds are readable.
h=11 m=44 s=58
